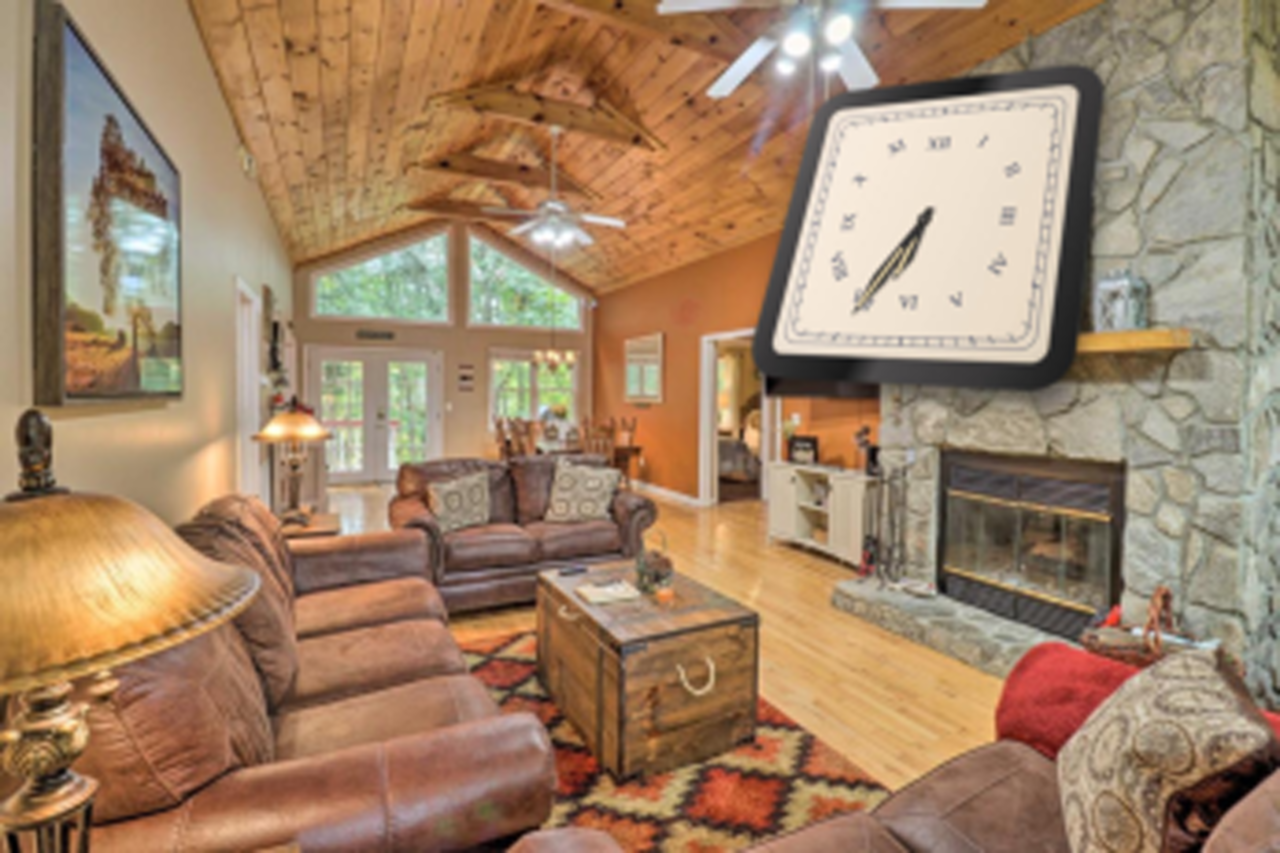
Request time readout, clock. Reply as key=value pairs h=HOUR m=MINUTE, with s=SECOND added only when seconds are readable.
h=6 m=35
